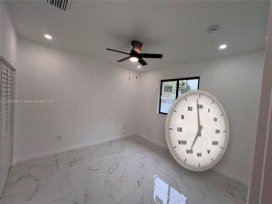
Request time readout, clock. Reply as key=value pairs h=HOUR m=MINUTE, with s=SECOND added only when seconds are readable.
h=6 m=59
